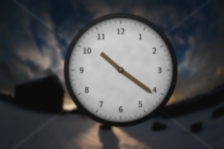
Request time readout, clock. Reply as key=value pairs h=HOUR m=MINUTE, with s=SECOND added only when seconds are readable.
h=10 m=21
